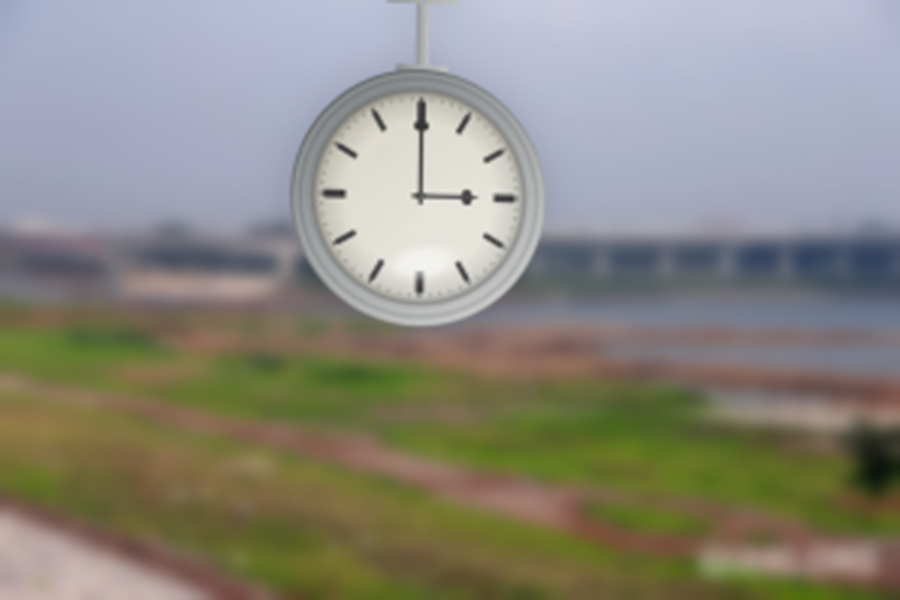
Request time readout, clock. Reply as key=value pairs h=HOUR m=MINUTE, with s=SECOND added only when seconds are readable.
h=3 m=0
